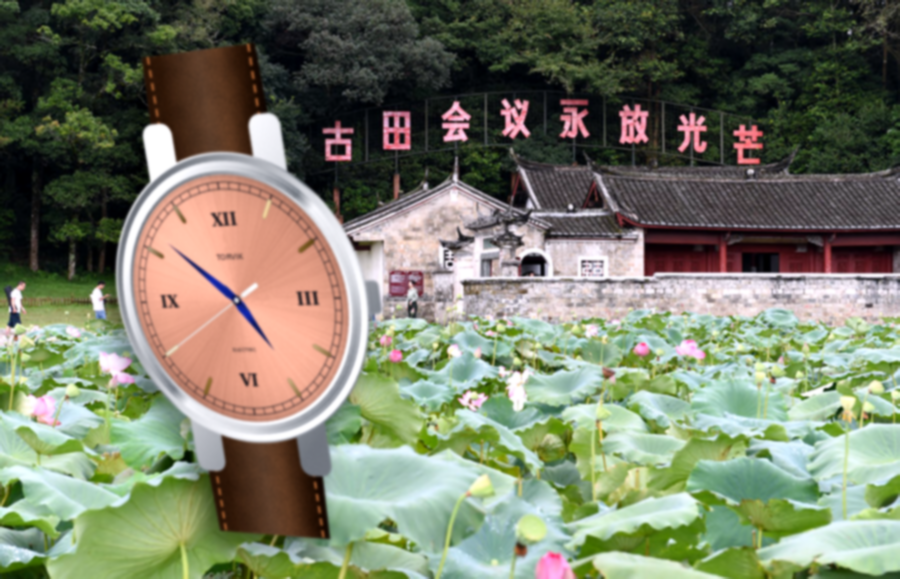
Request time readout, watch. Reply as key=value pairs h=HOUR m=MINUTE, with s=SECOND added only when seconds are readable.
h=4 m=51 s=40
